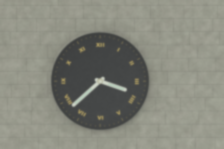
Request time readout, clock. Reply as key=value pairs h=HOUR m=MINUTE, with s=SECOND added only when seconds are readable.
h=3 m=38
